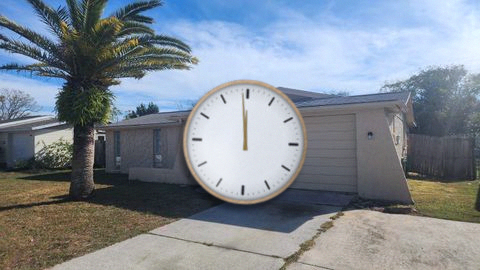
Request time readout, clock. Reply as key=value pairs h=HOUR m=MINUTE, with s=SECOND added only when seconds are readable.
h=11 m=59
